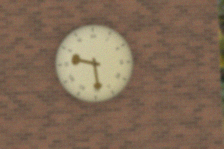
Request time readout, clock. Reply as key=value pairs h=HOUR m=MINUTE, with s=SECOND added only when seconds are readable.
h=9 m=29
